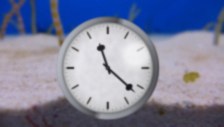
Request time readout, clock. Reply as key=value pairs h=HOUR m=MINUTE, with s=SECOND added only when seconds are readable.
h=11 m=22
